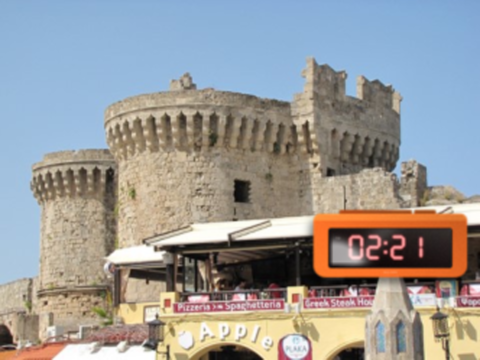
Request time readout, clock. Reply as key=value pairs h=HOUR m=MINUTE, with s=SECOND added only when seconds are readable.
h=2 m=21
